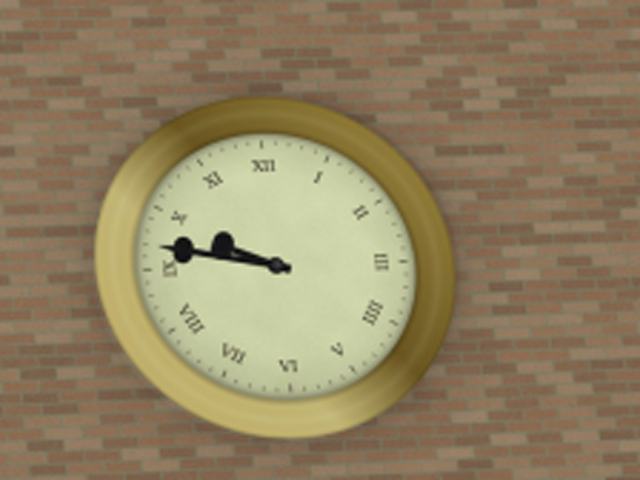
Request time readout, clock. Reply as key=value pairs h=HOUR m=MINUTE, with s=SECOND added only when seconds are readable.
h=9 m=47
